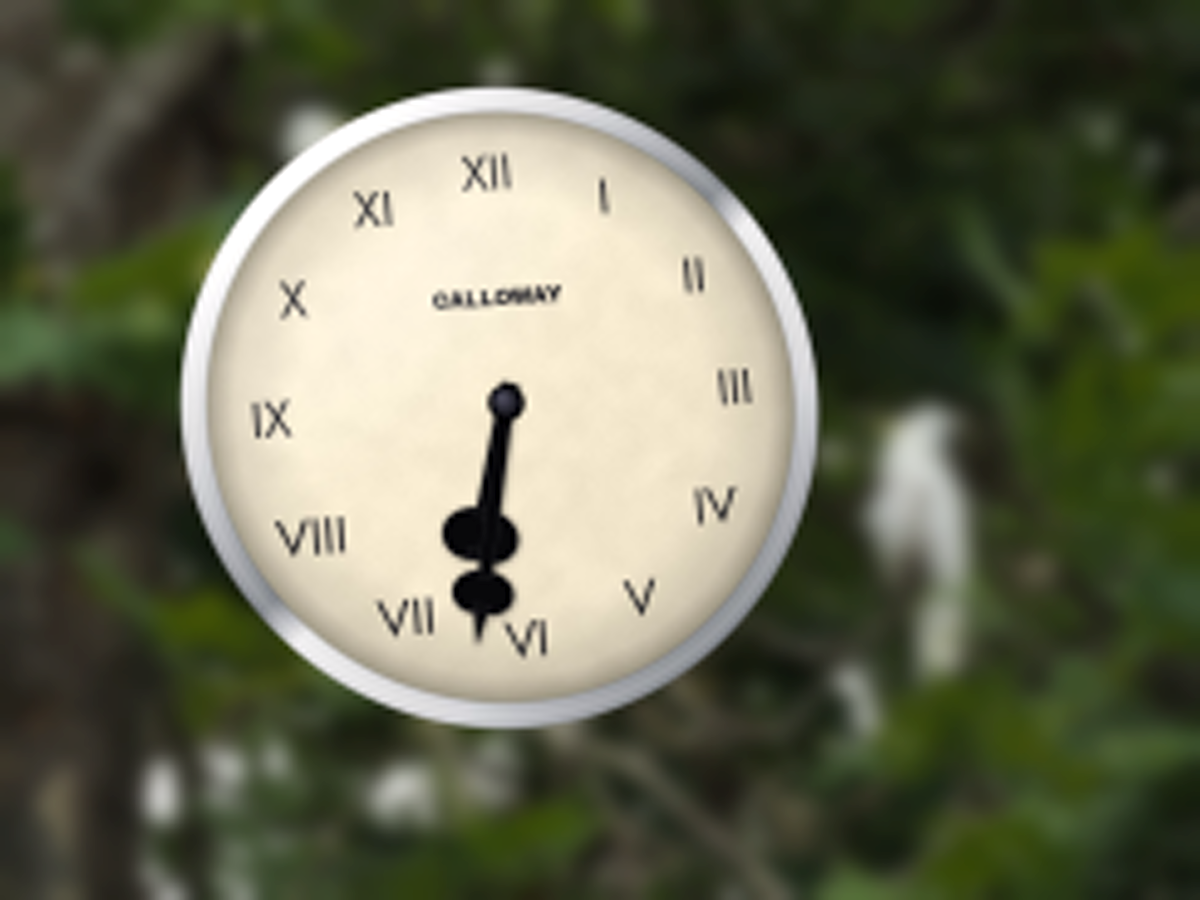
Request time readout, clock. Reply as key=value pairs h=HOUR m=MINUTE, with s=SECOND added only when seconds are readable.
h=6 m=32
